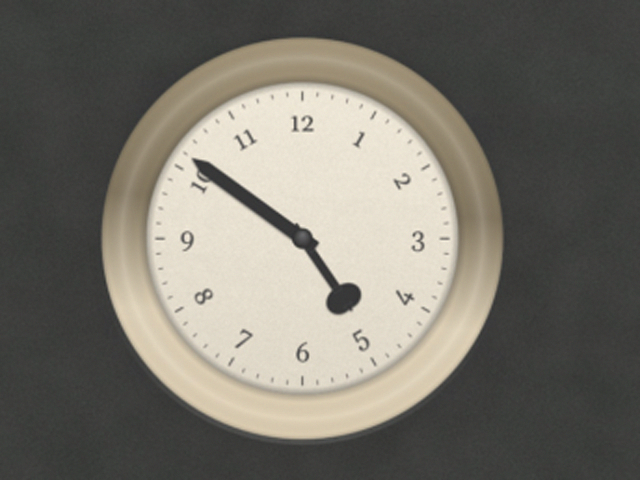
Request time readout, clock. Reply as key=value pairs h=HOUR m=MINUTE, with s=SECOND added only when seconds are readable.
h=4 m=51
